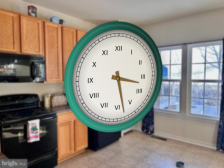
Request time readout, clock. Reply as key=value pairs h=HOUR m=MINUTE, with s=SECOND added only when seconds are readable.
h=3 m=28
